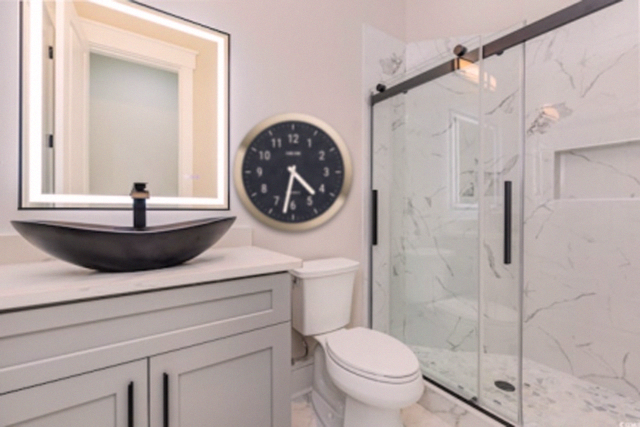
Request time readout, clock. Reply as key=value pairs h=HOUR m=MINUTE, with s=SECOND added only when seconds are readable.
h=4 m=32
